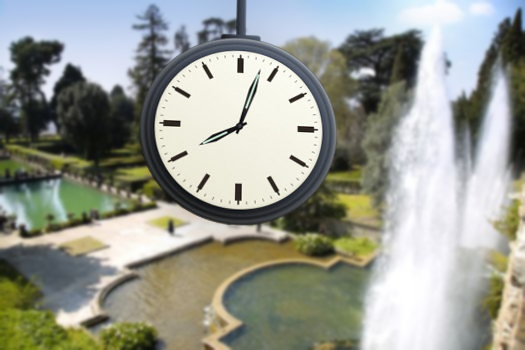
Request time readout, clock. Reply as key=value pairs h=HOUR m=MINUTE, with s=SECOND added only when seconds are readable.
h=8 m=3
